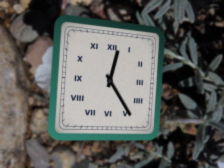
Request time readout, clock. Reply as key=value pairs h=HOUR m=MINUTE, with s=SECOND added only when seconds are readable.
h=12 m=24
